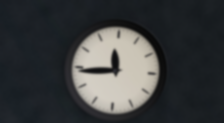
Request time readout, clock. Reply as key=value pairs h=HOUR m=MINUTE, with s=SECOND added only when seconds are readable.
h=11 m=44
